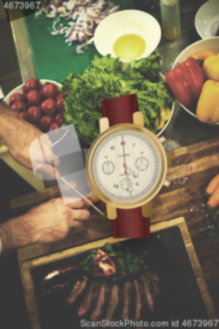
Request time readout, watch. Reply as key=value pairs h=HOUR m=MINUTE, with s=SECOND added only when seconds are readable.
h=4 m=29
